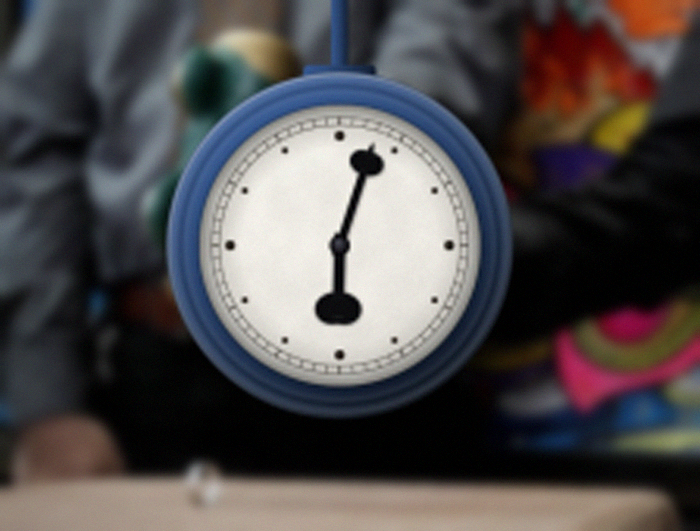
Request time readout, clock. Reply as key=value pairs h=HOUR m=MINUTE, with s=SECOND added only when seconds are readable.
h=6 m=3
